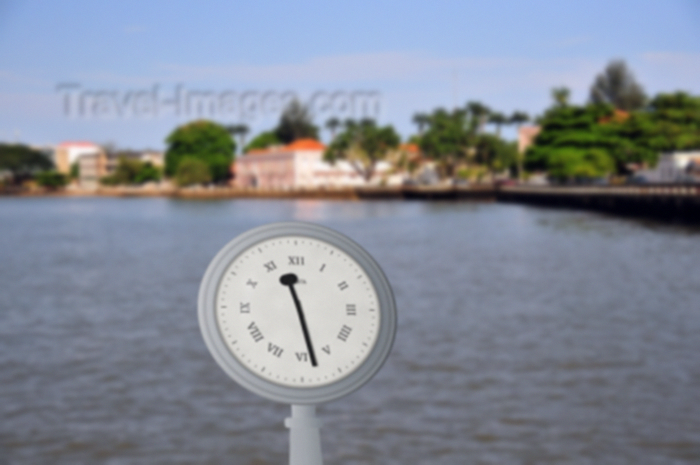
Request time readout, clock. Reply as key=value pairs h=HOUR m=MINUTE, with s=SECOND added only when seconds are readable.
h=11 m=28
